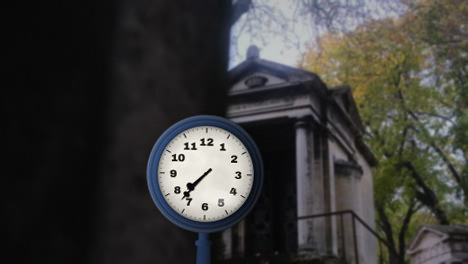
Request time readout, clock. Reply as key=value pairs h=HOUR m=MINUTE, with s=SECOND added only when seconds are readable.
h=7 m=37
